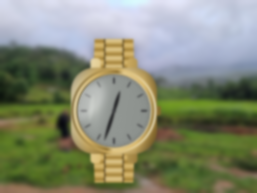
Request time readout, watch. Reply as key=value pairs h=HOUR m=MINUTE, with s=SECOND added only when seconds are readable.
h=12 m=33
